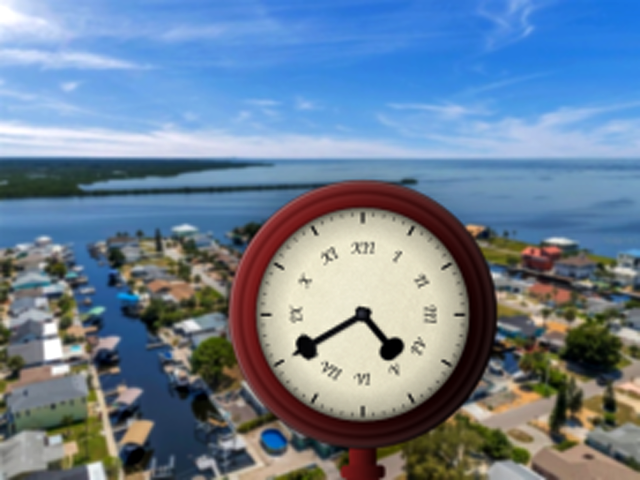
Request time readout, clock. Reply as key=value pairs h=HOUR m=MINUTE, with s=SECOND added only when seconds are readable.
h=4 m=40
